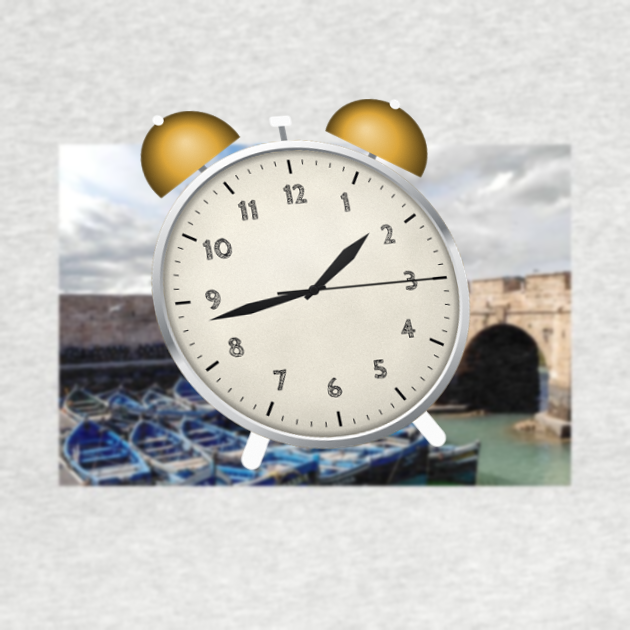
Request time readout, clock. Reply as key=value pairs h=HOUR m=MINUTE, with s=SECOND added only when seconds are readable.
h=1 m=43 s=15
